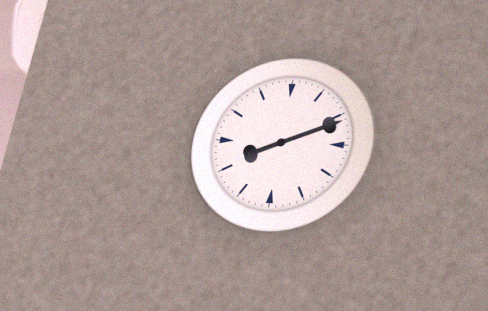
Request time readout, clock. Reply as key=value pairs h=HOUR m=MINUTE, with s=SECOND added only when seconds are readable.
h=8 m=11
